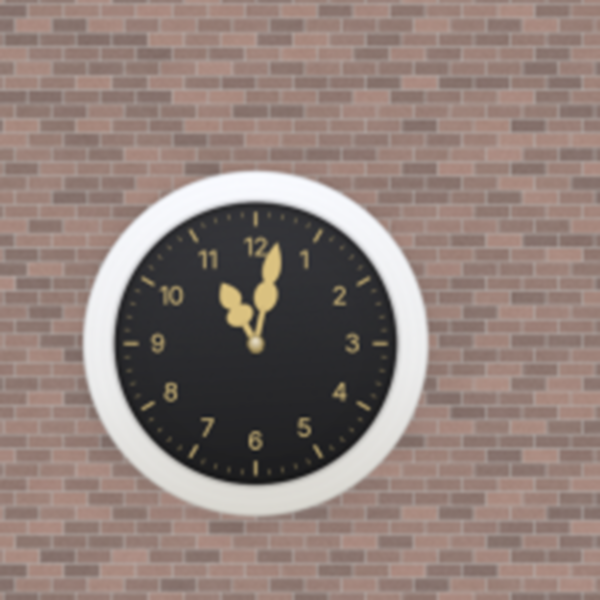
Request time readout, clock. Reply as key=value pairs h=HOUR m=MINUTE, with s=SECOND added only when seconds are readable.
h=11 m=2
